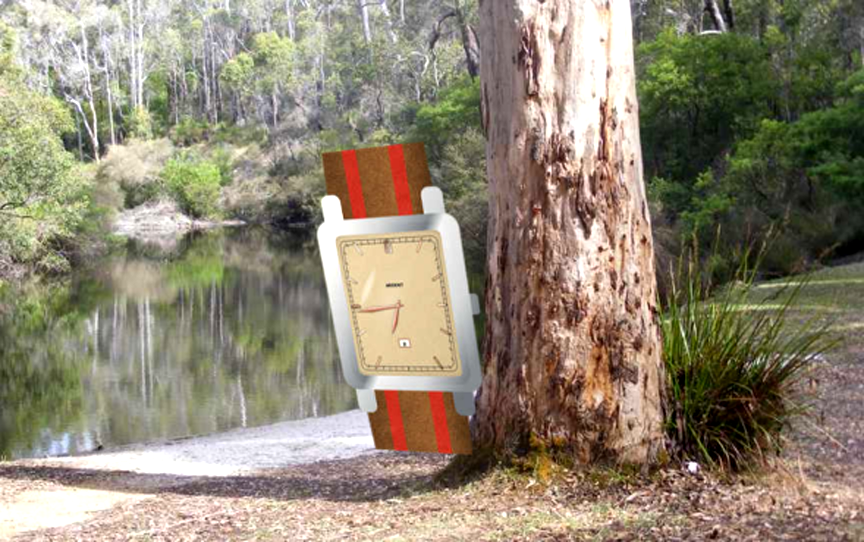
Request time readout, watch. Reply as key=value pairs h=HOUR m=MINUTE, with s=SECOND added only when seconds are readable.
h=6 m=44
